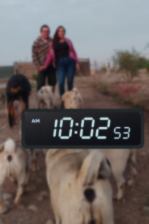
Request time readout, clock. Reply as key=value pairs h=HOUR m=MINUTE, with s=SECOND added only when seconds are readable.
h=10 m=2 s=53
